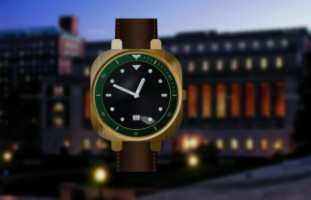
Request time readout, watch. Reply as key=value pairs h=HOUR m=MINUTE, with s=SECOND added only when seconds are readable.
h=12 m=49
